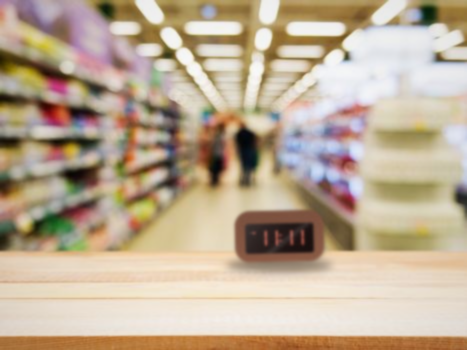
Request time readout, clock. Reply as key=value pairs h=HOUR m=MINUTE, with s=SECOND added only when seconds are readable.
h=11 m=11
